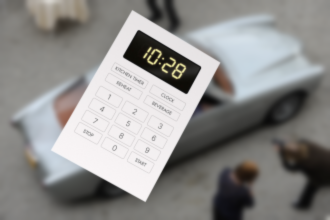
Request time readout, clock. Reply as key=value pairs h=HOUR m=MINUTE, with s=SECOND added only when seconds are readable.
h=10 m=28
